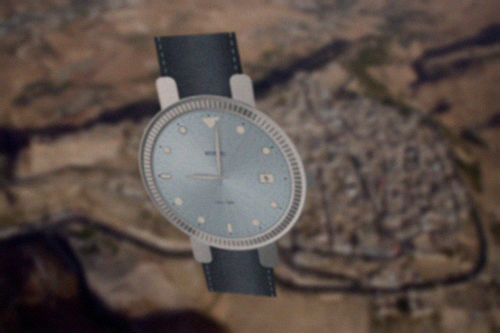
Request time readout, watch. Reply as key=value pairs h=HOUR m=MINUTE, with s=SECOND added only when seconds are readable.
h=9 m=1
